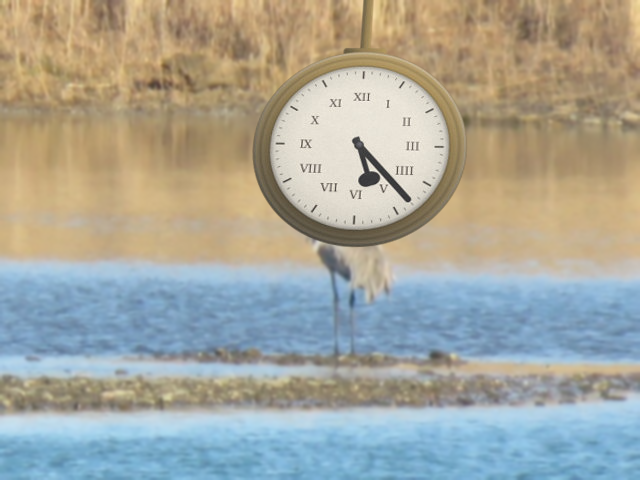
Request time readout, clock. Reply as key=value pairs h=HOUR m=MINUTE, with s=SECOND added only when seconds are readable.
h=5 m=23
